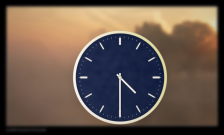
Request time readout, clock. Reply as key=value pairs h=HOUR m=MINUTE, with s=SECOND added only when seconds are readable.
h=4 m=30
